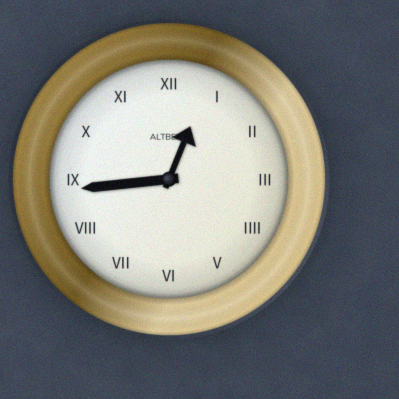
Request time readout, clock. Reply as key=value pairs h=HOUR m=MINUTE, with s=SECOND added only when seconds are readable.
h=12 m=44
